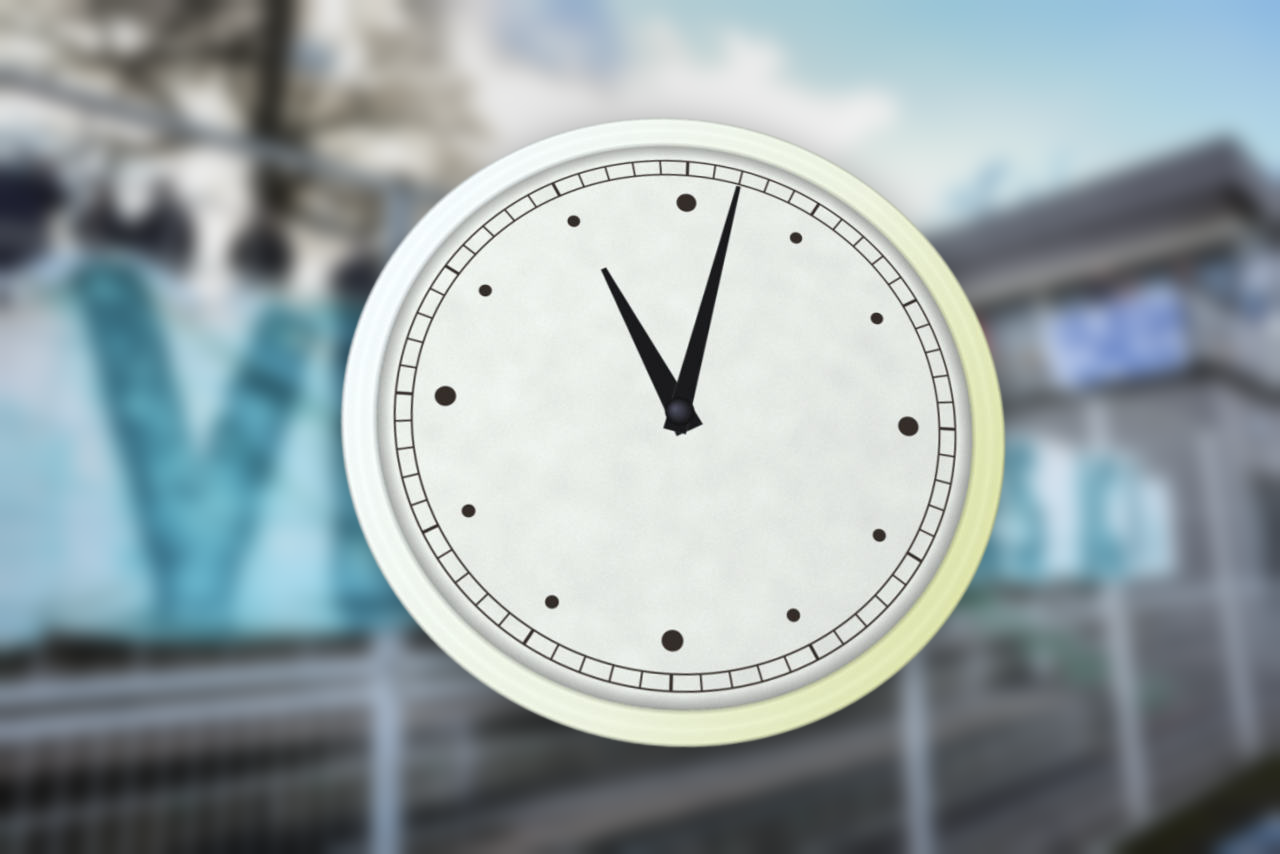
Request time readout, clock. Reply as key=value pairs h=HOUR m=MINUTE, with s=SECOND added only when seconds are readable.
h=11 m=2
